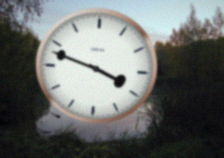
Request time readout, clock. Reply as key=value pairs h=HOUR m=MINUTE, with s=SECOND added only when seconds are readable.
h=3 m=48
